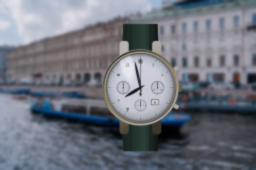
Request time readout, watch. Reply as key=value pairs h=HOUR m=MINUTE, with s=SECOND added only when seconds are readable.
h=7 m=58
